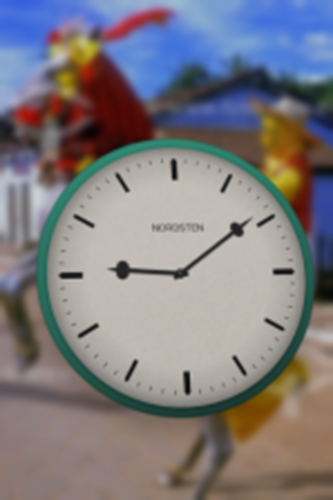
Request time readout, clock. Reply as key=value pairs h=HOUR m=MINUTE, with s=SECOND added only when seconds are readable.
h=9 m=9
